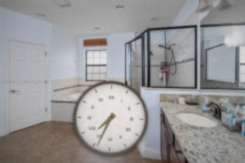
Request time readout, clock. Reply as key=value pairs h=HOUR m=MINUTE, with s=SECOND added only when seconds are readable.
h=7 m=34
